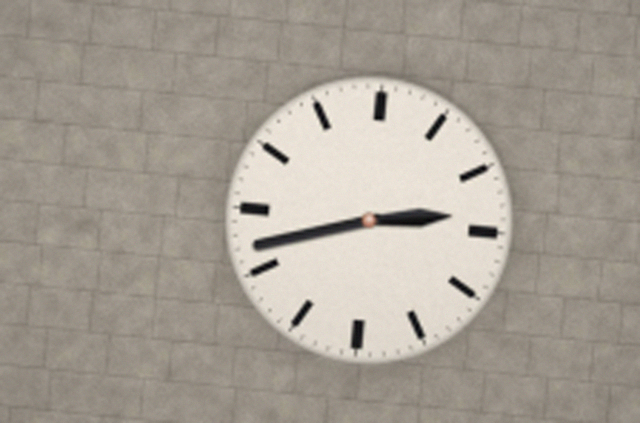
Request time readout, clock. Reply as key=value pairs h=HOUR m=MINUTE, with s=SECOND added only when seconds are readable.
h=2 m=42
